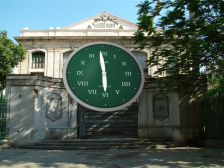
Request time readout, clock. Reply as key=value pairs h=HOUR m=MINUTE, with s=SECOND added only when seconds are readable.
h=5 m=59
